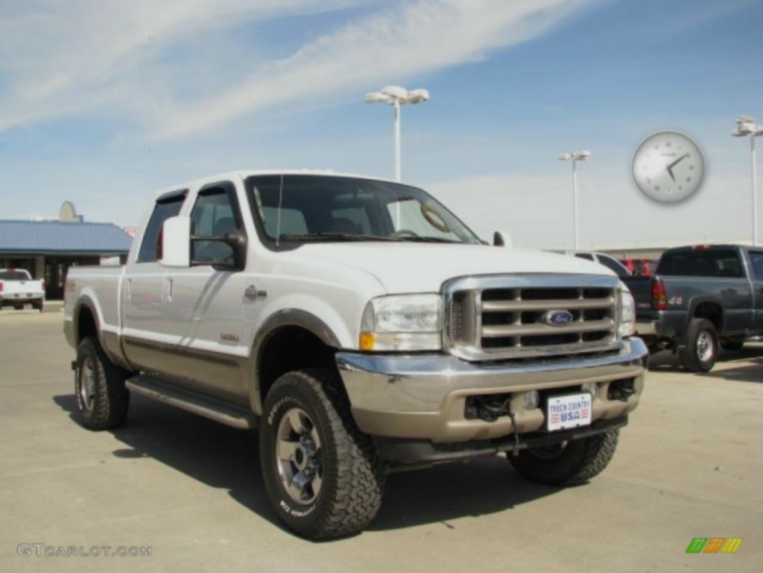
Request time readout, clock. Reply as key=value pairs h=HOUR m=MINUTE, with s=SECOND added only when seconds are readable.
h=5 m=9
